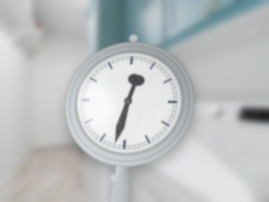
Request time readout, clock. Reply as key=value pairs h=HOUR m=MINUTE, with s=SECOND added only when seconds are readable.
h=12 m=32
